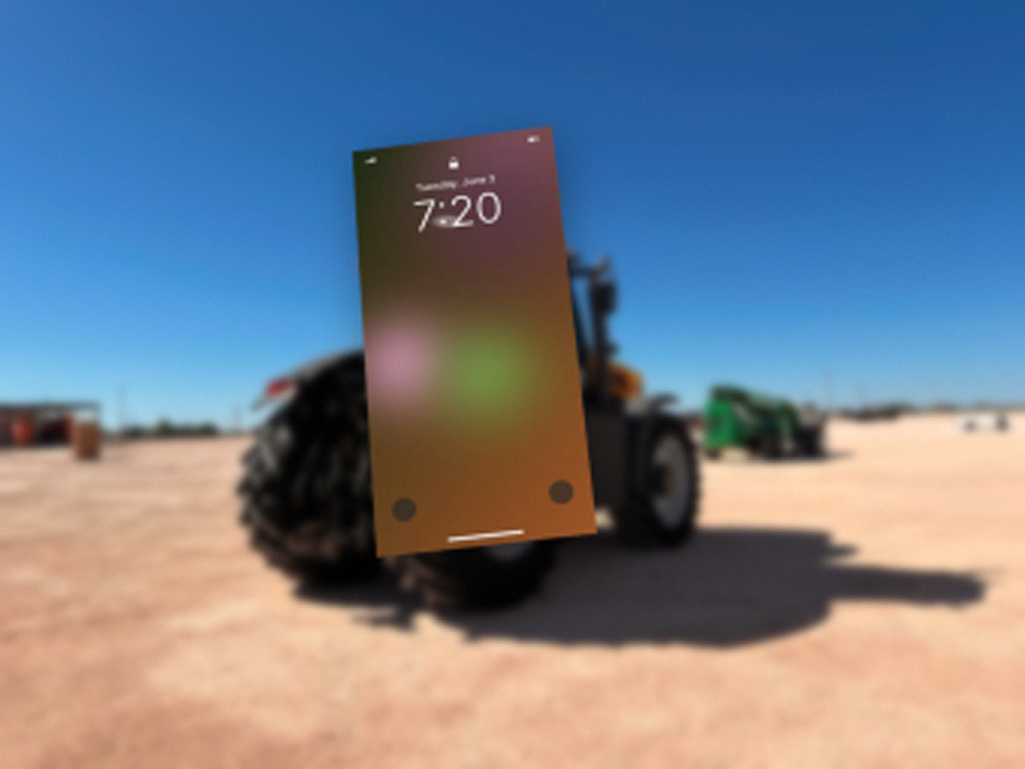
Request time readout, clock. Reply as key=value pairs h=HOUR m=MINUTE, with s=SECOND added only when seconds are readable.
h=7 m=20
